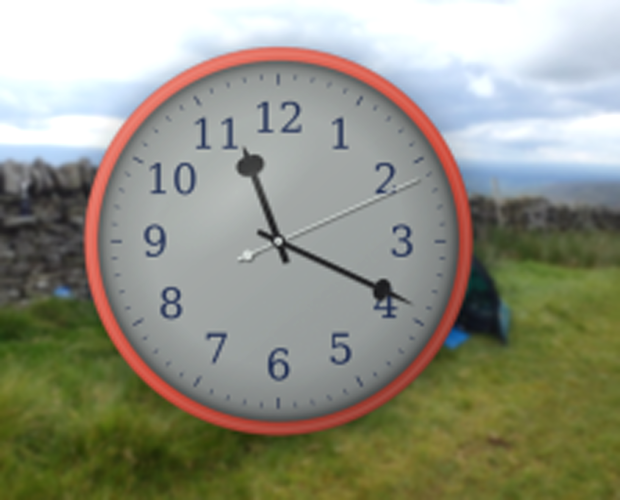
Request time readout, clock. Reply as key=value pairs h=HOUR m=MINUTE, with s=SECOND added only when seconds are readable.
h=11 m=19 s=11
